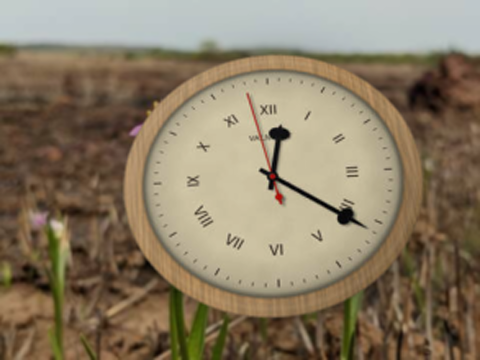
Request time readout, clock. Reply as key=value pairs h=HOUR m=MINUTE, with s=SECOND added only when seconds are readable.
h=12 m=20 s=58
